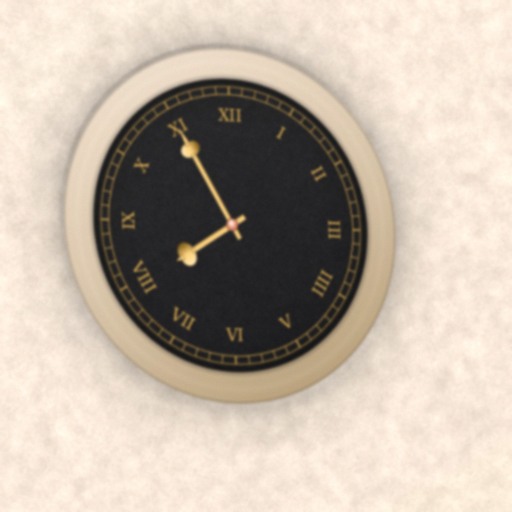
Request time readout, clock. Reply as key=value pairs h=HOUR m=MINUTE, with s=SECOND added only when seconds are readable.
h=7 m=55
